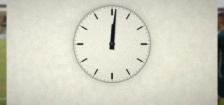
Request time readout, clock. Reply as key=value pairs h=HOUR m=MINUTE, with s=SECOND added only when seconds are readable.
h=12 m=1
